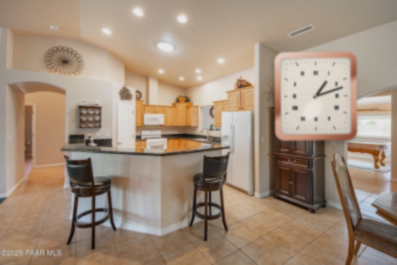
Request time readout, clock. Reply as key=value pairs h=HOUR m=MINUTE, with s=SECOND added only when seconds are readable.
h=1 m=12
